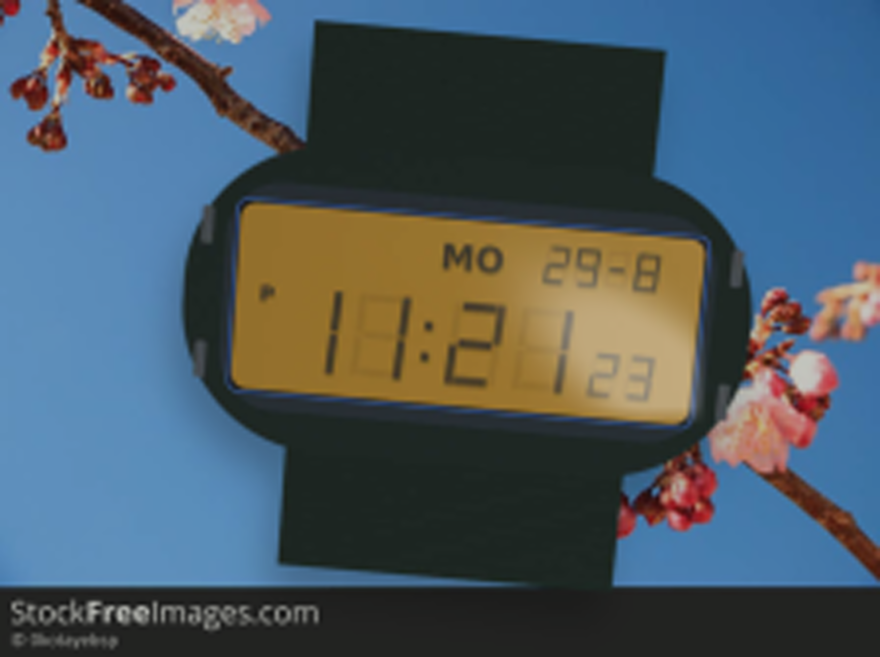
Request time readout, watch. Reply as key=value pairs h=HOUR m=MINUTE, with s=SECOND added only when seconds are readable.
h=11 m=21 s=23
